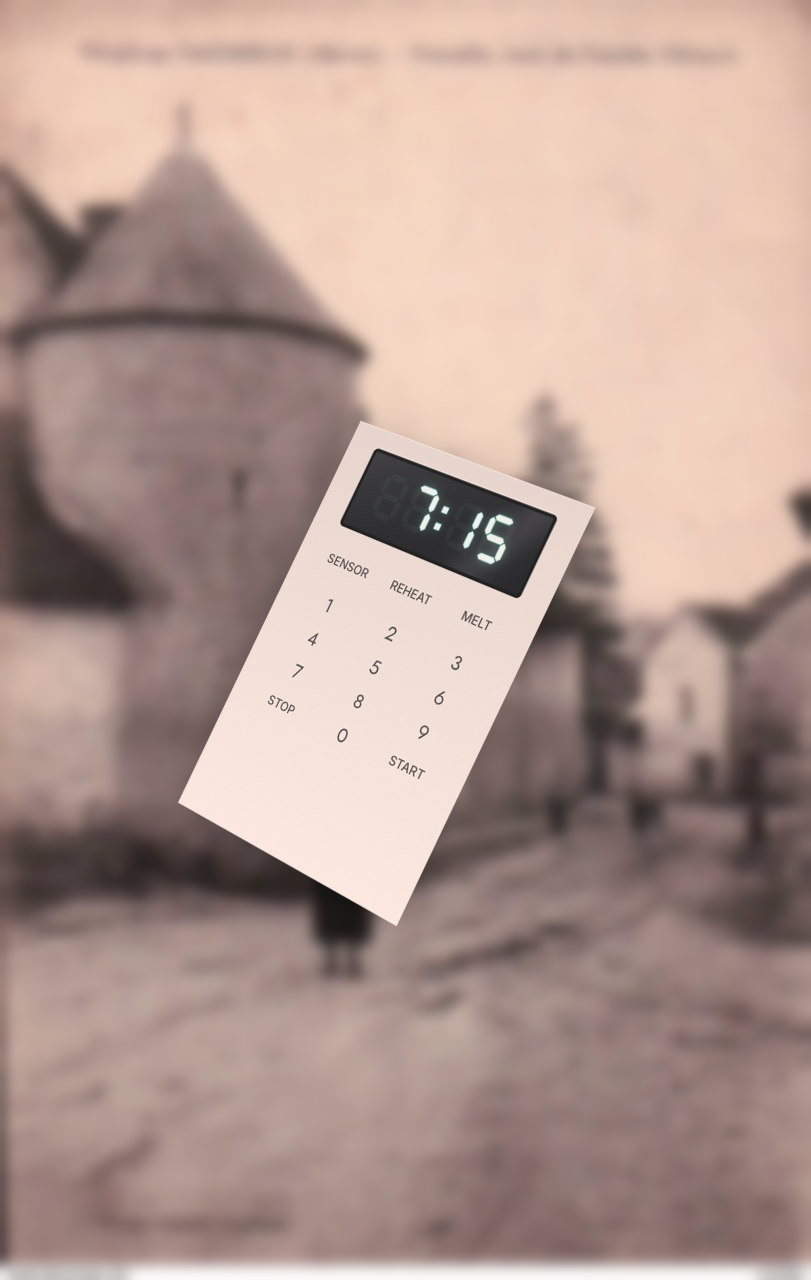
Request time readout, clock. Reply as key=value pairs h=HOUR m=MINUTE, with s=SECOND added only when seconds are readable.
h=7 m=15
